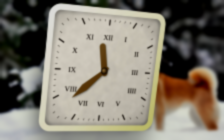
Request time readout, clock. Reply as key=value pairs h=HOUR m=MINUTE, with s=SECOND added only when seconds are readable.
h=11 m=38
